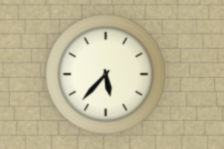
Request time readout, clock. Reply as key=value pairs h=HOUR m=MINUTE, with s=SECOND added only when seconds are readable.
h=5 m=37
